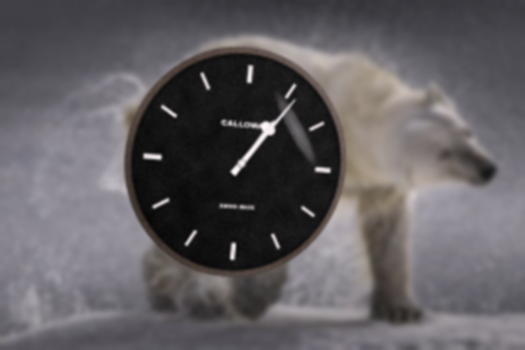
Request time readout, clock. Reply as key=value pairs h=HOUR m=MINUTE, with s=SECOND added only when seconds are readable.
h=1 m=6
